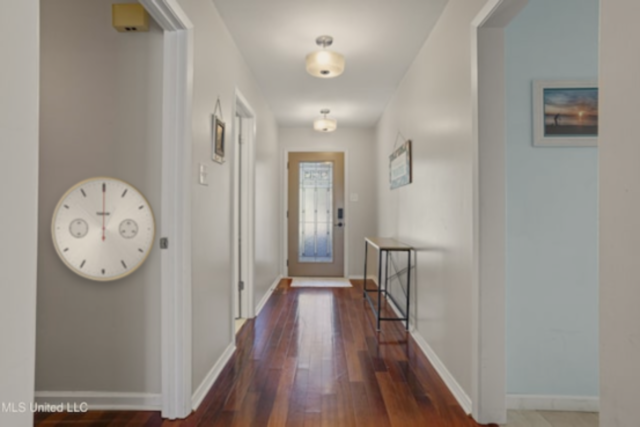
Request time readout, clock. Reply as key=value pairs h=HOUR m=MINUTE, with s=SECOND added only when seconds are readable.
h=12 m=52
